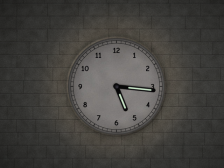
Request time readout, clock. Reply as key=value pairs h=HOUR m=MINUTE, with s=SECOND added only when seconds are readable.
h=5 m=16
